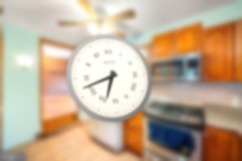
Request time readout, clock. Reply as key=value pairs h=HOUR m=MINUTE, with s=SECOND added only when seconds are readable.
h=6 m=42
